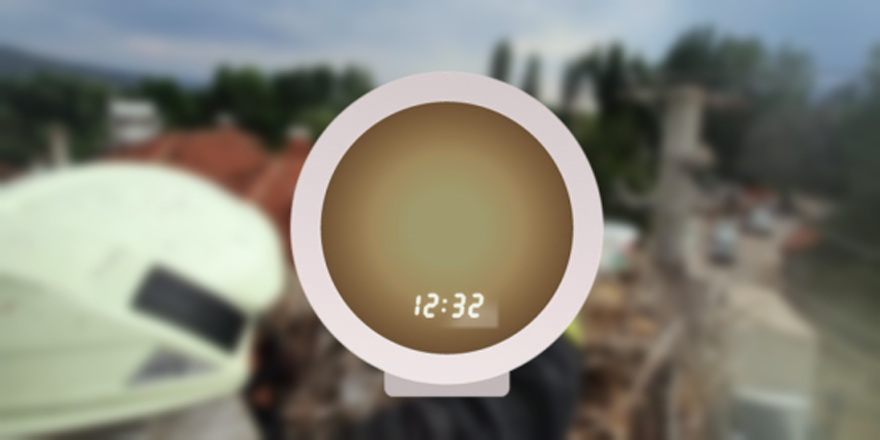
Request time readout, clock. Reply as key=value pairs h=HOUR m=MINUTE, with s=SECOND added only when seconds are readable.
h=12 m=32
